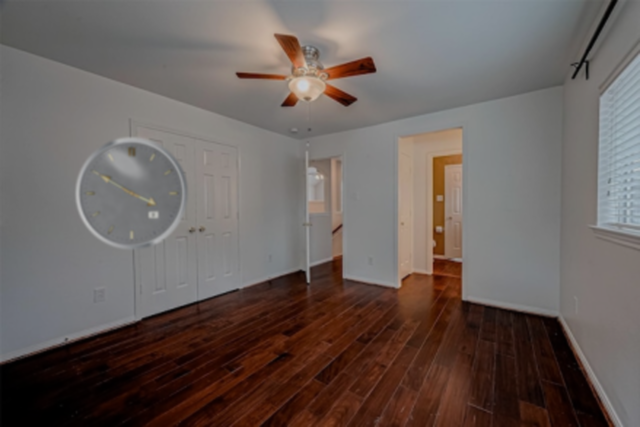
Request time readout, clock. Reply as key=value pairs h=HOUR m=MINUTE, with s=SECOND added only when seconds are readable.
h=3 m=50
